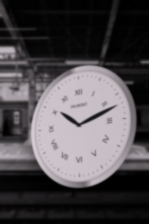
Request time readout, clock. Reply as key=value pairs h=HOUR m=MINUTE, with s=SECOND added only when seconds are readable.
h=10 m=12
